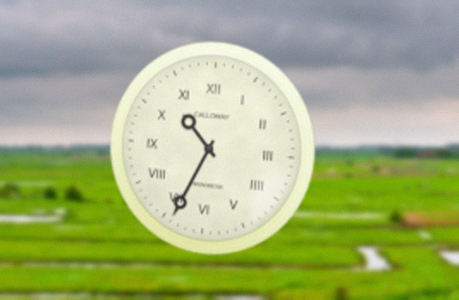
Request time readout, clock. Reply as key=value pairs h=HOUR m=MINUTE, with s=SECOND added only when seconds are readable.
h=10 m=34
